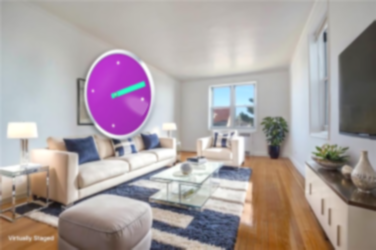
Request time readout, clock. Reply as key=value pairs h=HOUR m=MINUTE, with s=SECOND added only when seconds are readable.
h=2 m=11
